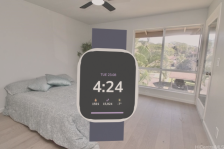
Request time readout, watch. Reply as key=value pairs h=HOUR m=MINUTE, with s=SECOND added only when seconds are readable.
h=4 m=24
